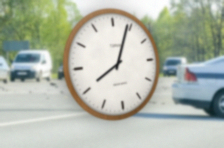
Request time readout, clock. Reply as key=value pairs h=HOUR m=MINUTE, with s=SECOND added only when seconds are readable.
h=8 m=4
